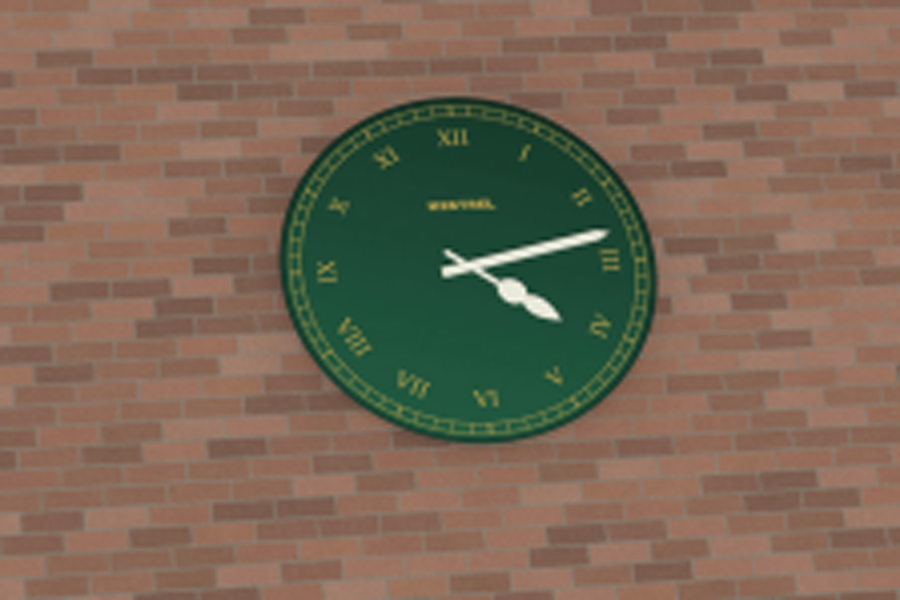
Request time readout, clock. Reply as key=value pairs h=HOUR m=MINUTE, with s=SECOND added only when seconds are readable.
h=4 m=13
